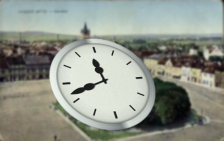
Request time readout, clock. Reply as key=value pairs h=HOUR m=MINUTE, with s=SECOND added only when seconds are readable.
h=11 m=42
